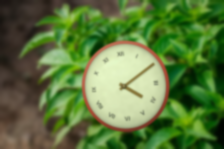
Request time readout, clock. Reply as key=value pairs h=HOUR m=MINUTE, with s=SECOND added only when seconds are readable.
h=4 m=10
